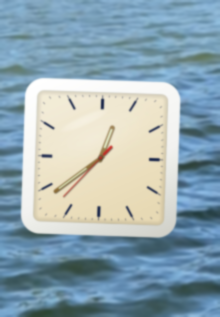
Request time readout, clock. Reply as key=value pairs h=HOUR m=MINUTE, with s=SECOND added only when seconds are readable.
h=12 m=38 s=37
